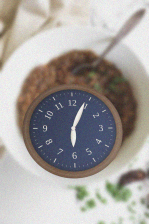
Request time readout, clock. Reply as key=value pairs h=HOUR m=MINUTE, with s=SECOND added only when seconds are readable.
h=6 m=4
